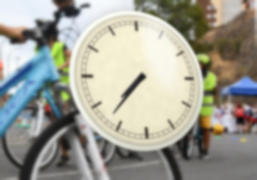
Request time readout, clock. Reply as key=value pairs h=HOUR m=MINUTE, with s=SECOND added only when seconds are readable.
h=7 m=37
